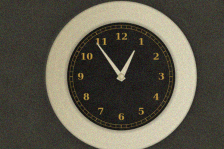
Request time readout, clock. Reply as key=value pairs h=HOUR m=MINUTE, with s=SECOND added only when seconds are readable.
h=12 m=54
